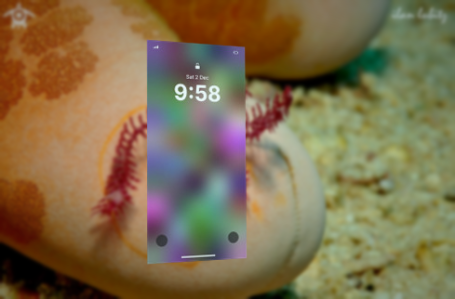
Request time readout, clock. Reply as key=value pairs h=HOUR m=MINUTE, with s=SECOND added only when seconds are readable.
h=9 m=58
